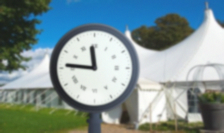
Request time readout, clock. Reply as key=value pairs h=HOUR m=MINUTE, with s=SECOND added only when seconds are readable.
h=11 m=46
